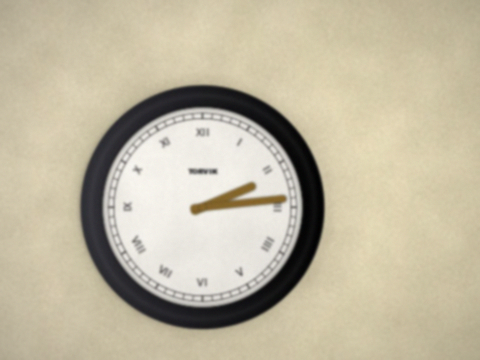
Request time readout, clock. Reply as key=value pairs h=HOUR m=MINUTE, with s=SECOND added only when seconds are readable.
h=2 m=14
